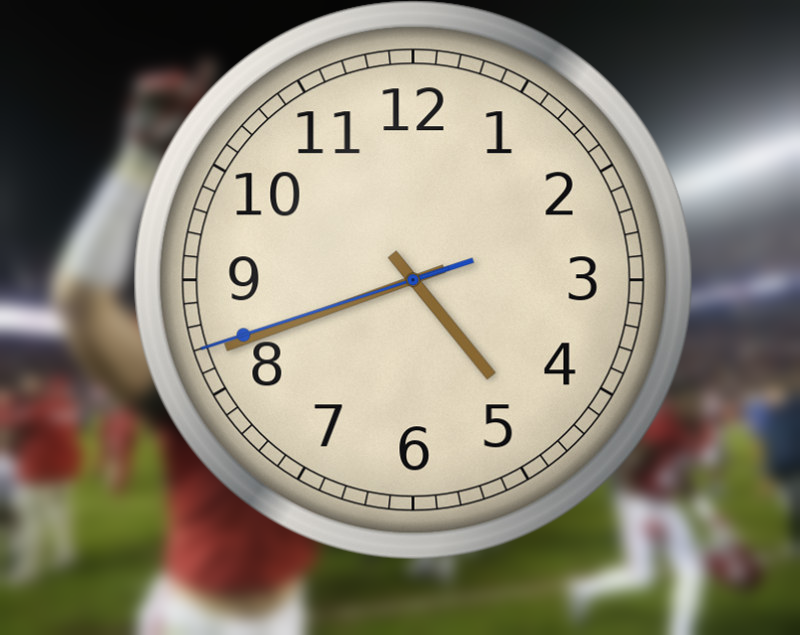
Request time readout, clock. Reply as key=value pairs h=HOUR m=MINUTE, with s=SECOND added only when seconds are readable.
h=4 m=41 s=42
